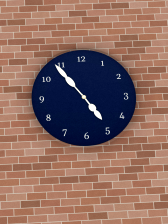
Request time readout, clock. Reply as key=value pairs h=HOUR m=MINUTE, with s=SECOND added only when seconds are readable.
h=4 m=54
